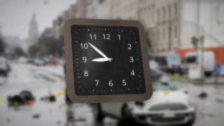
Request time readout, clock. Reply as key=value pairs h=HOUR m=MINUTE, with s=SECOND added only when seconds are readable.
h=8 m=52
